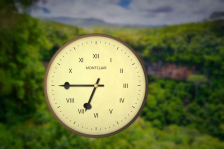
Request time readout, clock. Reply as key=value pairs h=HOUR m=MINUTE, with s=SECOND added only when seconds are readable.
h=6 m=45
